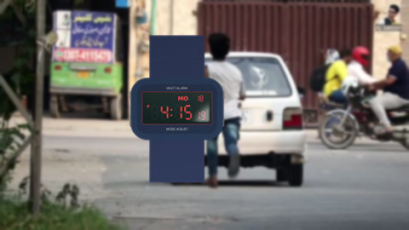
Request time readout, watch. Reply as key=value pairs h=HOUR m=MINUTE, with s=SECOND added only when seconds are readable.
h=4 m=15 s=19
